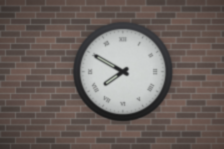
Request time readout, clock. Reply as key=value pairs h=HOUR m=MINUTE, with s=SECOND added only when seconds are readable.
h=7 m=50
